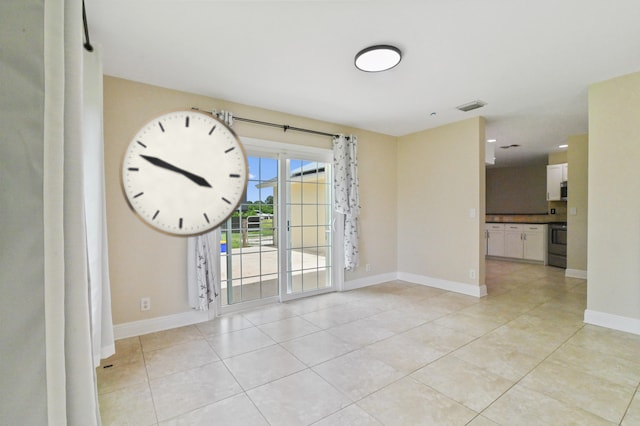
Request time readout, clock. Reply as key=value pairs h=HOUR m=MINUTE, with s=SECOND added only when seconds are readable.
h=3 m=48
